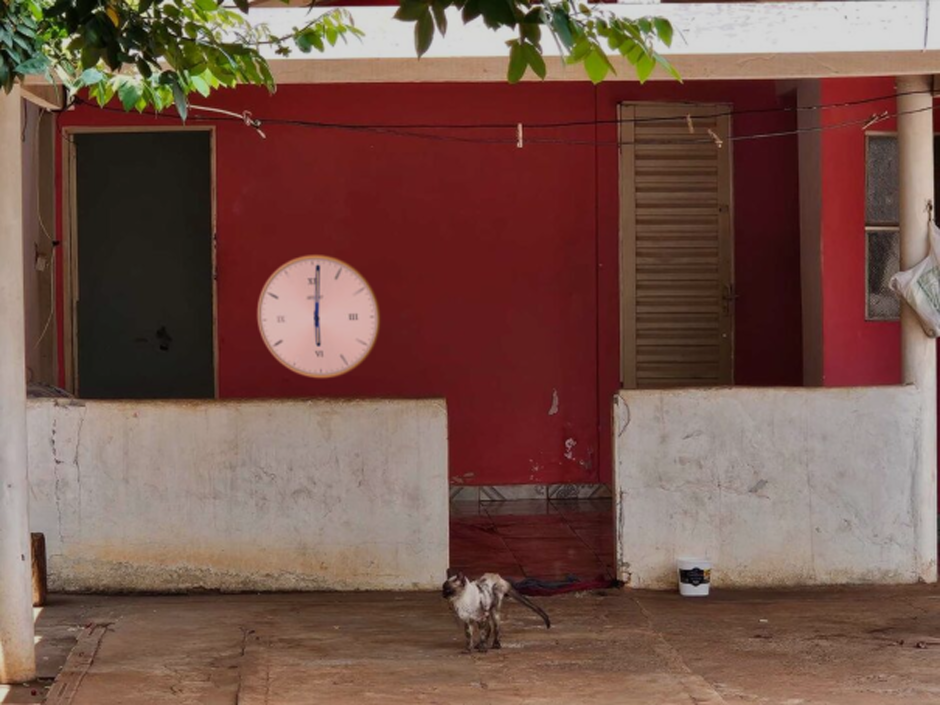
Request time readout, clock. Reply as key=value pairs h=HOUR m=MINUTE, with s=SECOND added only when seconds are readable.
h=6 m=1
